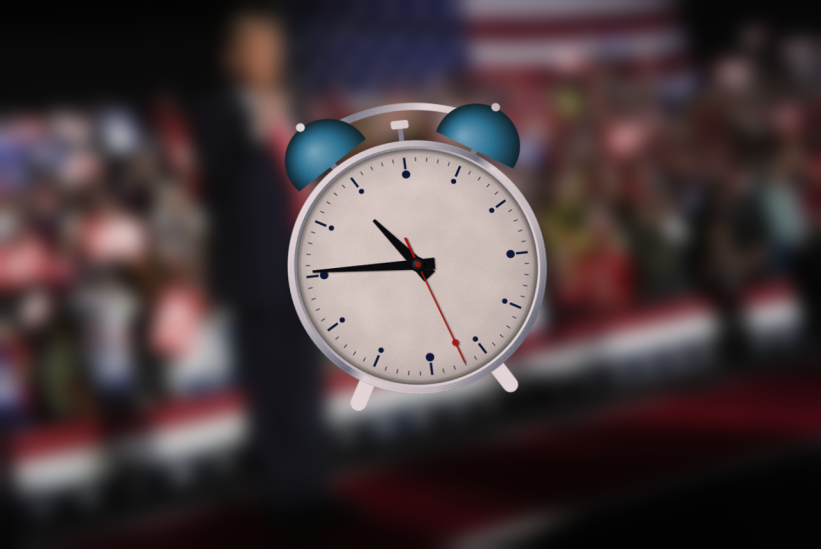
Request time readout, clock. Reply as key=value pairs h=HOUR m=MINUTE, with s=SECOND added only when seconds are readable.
h=10 m=45 s=27
